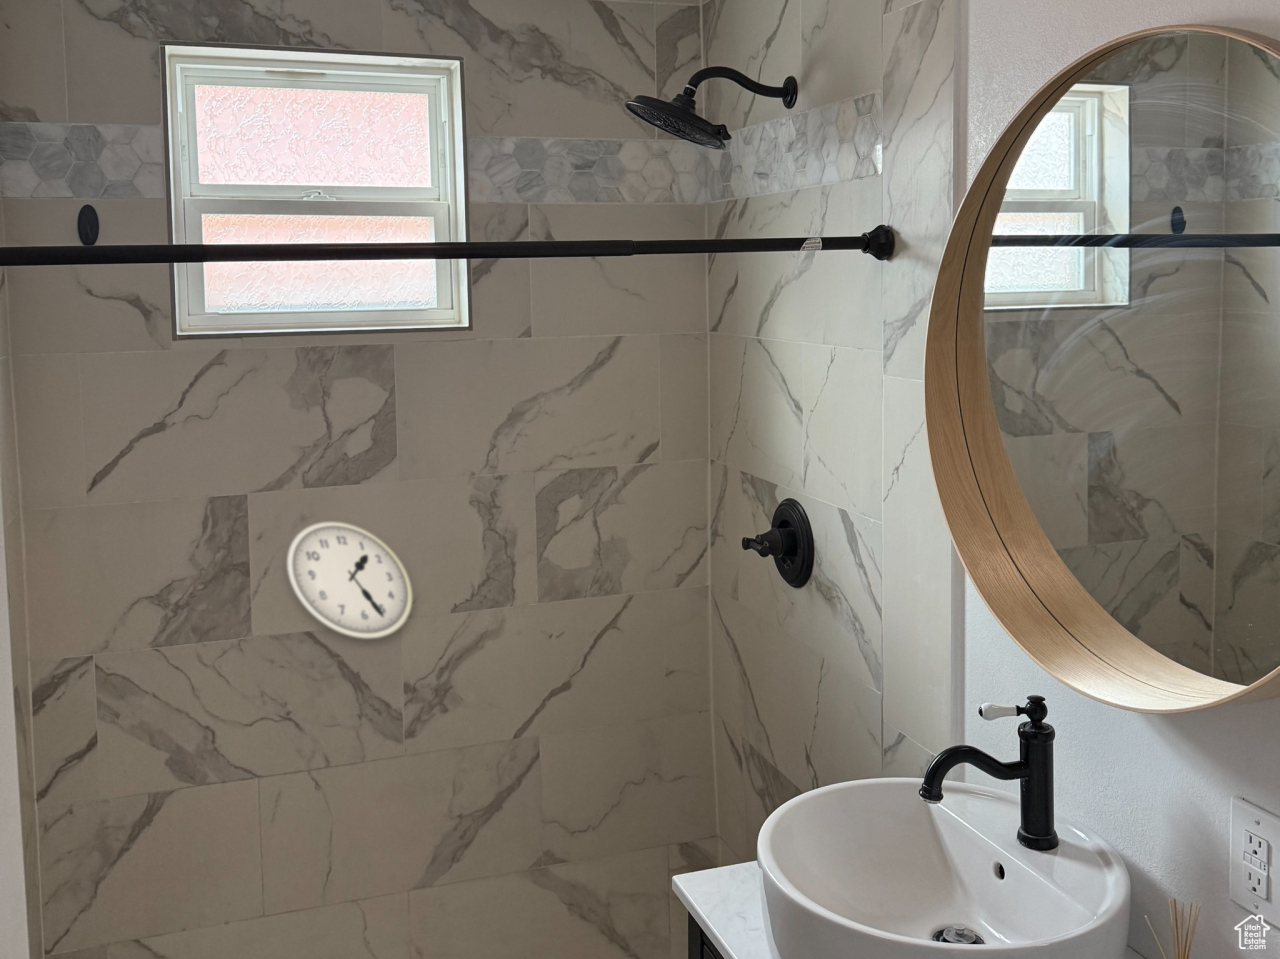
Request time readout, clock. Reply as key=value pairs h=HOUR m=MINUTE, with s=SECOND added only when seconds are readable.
h=1 m=26
